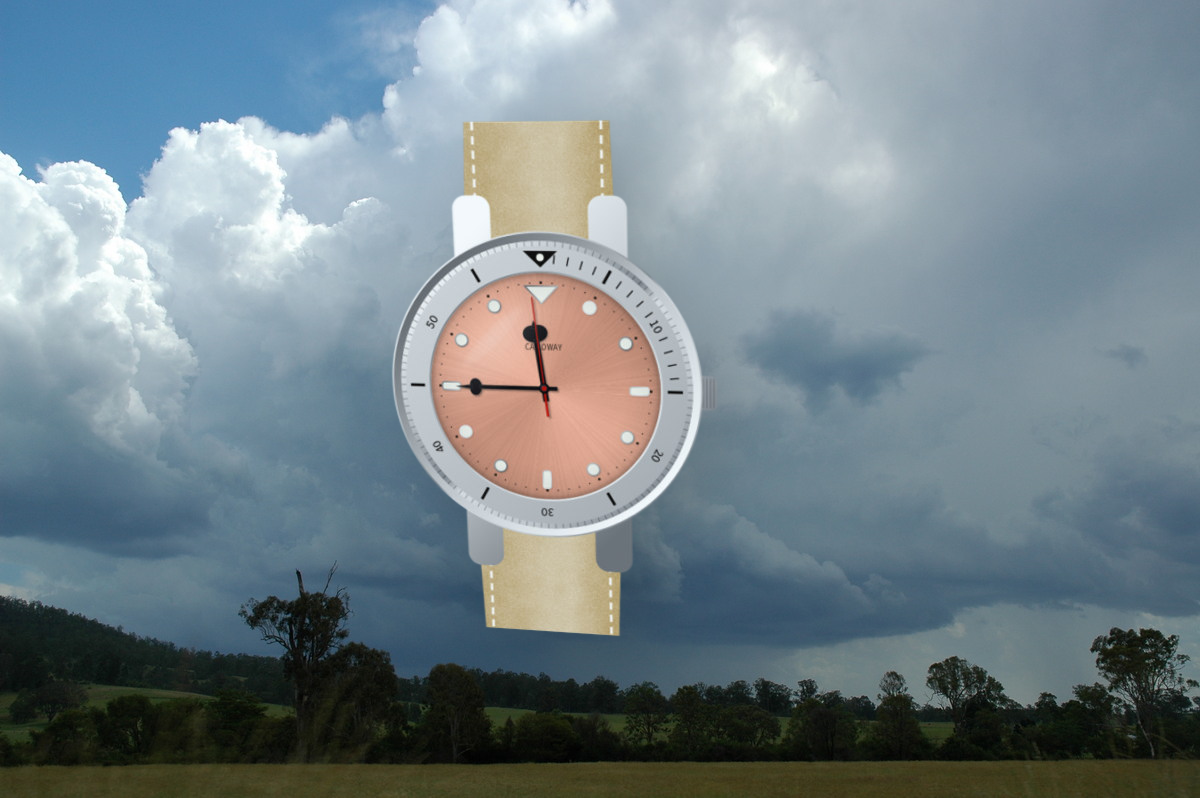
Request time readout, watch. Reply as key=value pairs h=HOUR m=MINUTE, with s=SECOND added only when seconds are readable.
h=11 m=44 s=59
